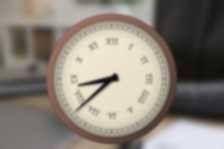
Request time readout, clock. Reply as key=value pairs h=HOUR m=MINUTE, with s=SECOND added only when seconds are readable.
h=8 m=38
